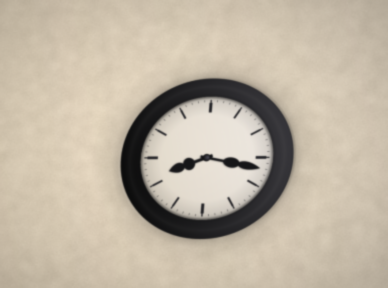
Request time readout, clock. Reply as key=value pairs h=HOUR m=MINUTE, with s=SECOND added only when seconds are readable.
h=8 m=17
